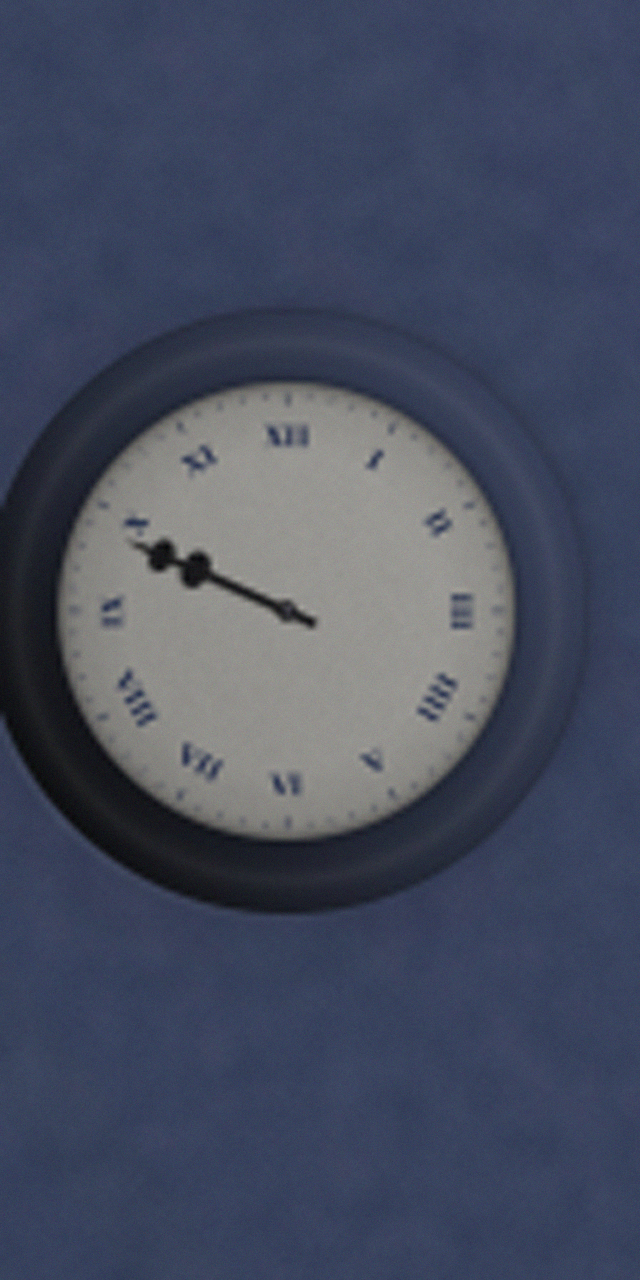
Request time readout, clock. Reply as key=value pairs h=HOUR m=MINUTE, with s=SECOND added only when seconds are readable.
h=9 m=49
